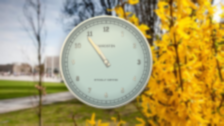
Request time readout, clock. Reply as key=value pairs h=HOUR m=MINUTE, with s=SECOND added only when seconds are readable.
h=10 m=54
